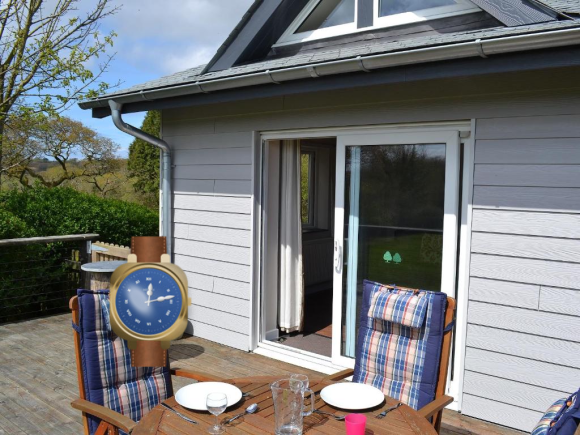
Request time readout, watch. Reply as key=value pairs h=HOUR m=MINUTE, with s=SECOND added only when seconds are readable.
h=12 m=13
